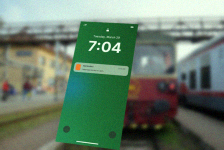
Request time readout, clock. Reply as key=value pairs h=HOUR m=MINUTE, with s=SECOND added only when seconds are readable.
h=7 m=4
